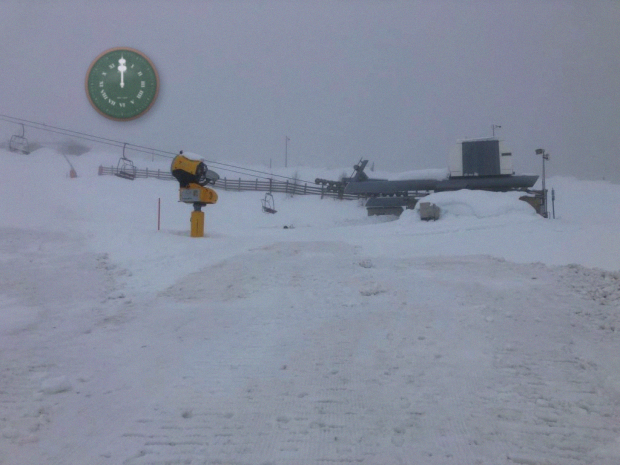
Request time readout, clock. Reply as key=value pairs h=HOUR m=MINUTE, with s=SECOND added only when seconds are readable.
h=12 m=0
